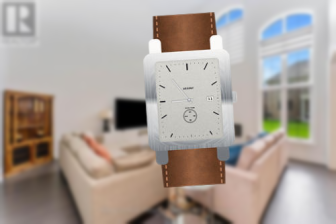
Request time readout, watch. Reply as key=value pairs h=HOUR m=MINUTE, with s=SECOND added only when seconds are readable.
h=8 m=54
